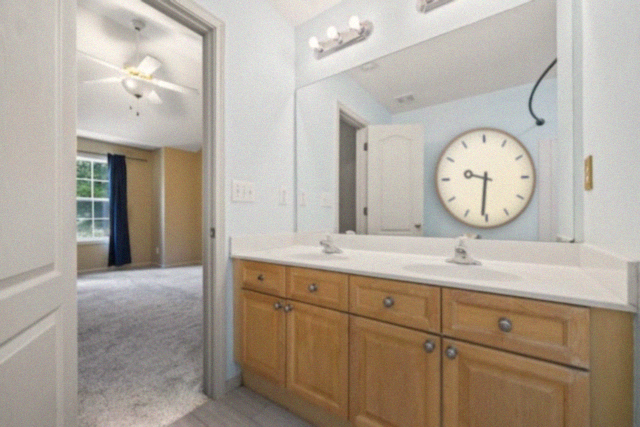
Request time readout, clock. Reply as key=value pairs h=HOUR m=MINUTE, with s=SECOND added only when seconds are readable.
h=9 m=31
